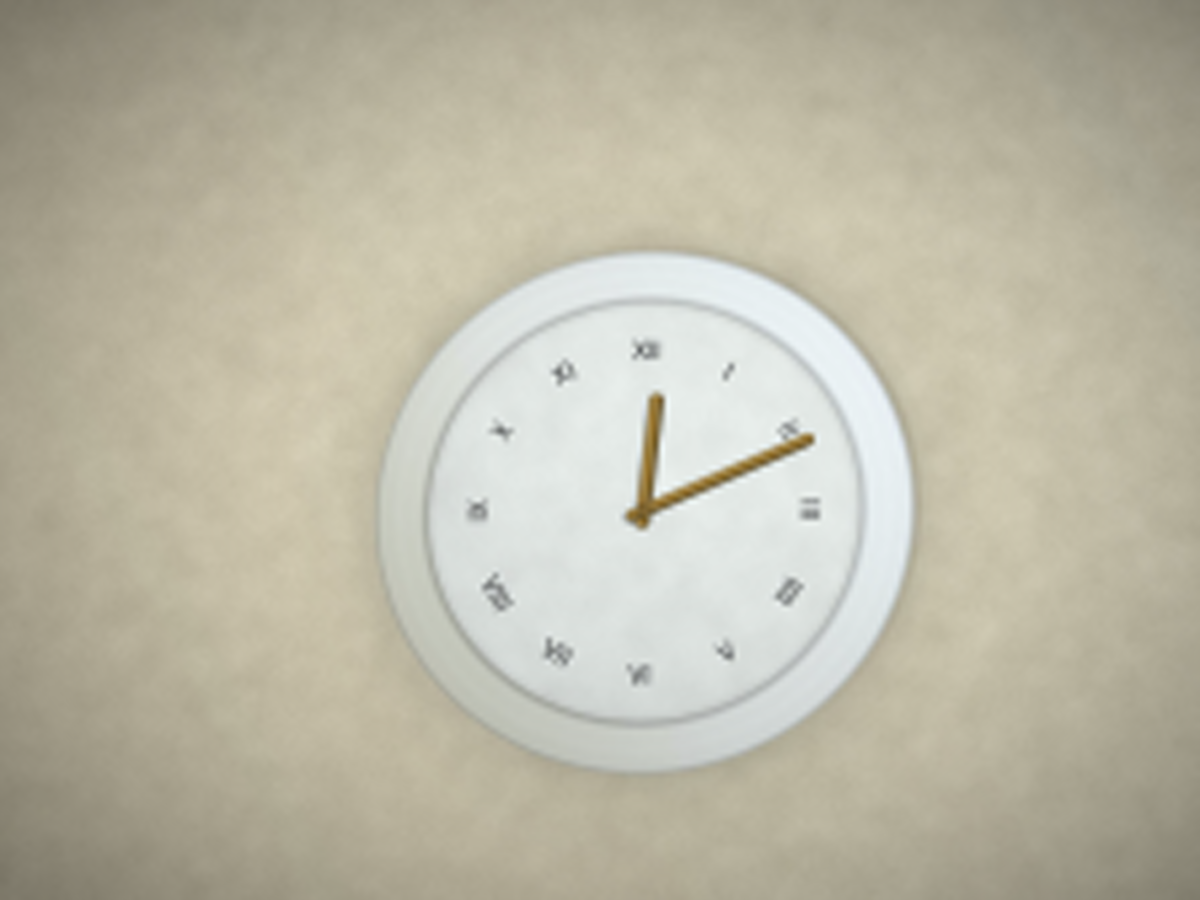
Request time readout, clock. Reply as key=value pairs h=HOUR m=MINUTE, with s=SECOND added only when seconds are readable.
h=12 m=11
